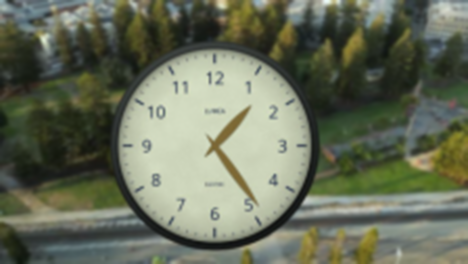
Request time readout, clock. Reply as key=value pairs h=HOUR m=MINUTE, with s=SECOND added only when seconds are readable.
h=1 m=24
